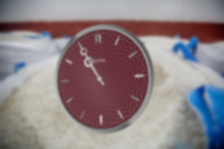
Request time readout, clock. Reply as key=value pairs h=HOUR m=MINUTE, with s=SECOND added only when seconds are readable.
h=10 m=55
